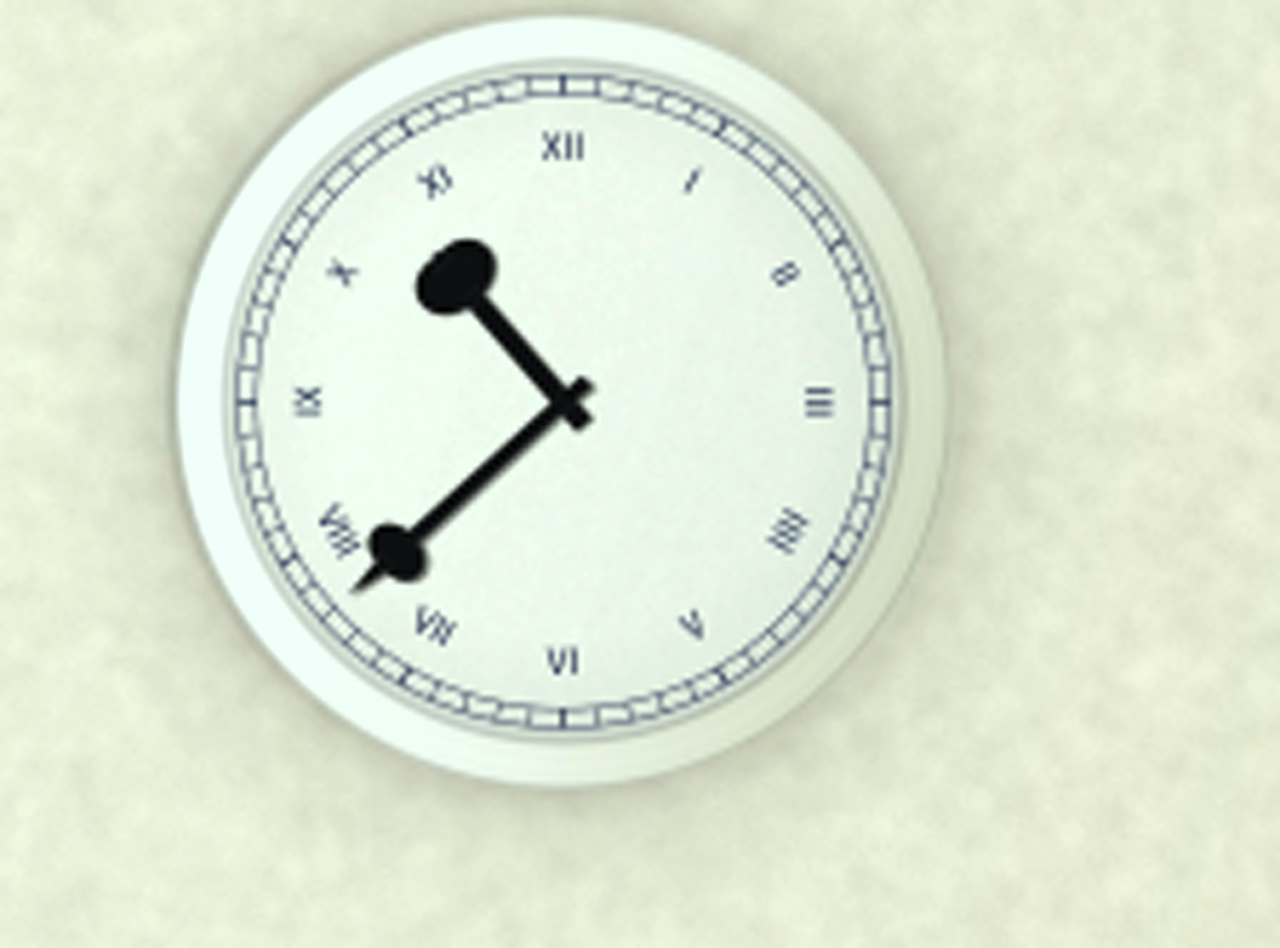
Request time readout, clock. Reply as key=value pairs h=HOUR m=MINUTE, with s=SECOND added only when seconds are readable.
h=10 m=38
